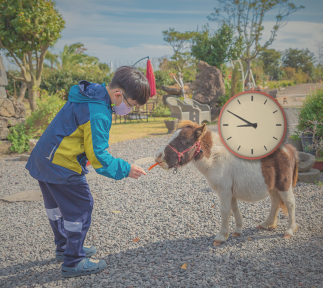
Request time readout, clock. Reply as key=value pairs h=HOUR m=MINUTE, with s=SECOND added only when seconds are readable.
h=8 m=50
